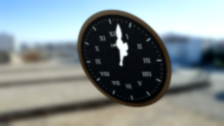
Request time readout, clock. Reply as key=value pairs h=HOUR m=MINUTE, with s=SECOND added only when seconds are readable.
h=1 m=2
